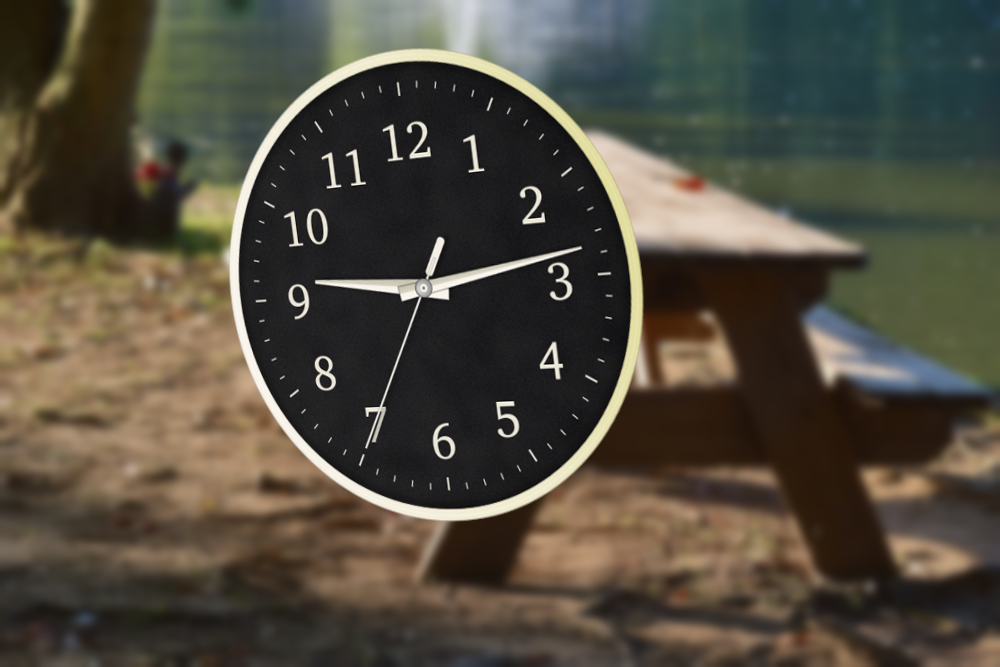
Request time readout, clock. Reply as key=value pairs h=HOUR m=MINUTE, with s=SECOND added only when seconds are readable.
h=9 m=13 s=35
